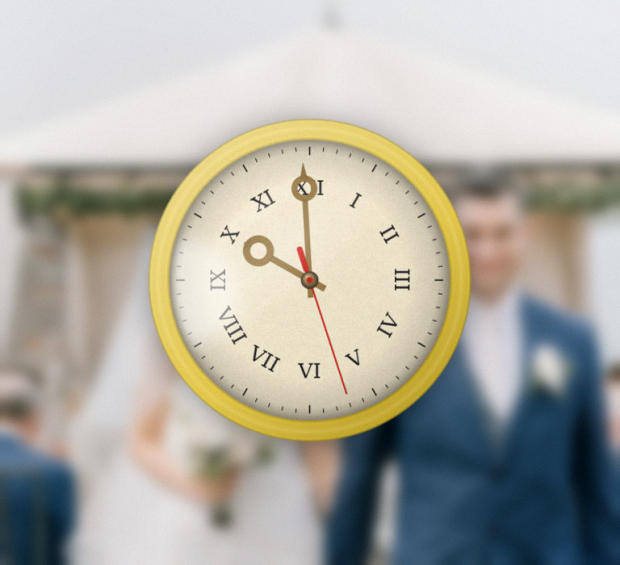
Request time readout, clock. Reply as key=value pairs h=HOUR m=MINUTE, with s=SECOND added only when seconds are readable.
h=9 m=59 s=27
